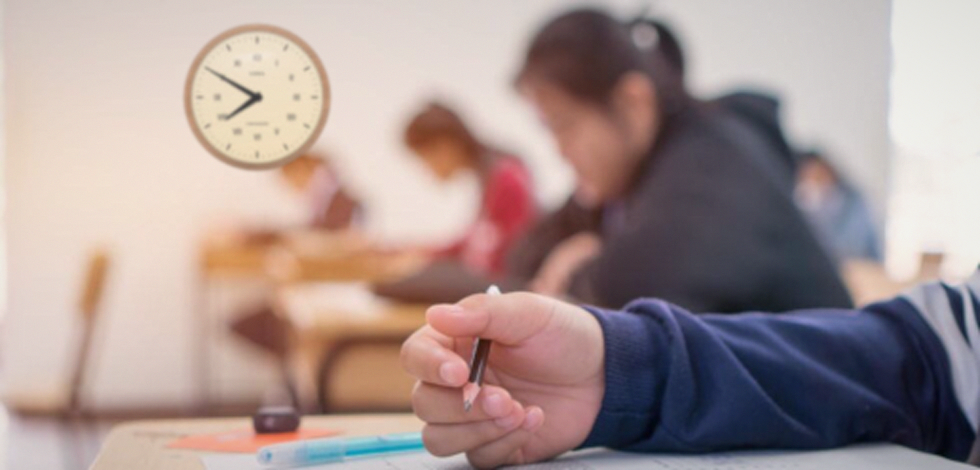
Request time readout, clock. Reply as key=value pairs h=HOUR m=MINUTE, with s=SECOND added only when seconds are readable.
h=7 m=50
